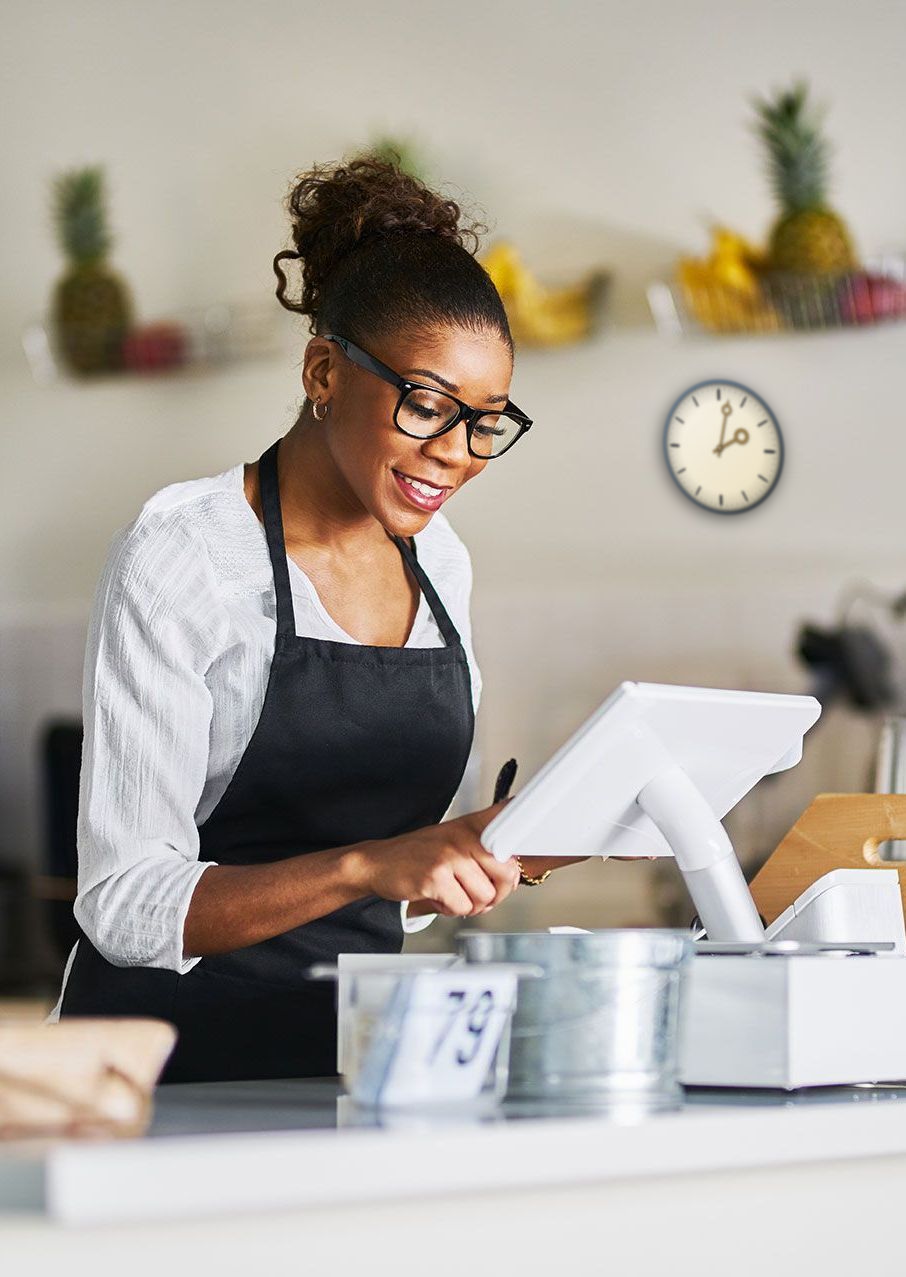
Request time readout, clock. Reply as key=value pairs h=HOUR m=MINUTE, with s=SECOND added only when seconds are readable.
h=2 m=2
